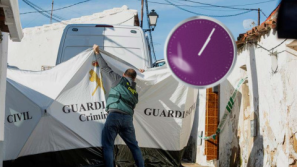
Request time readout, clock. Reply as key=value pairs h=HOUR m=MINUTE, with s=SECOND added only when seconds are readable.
h=1 m=5
